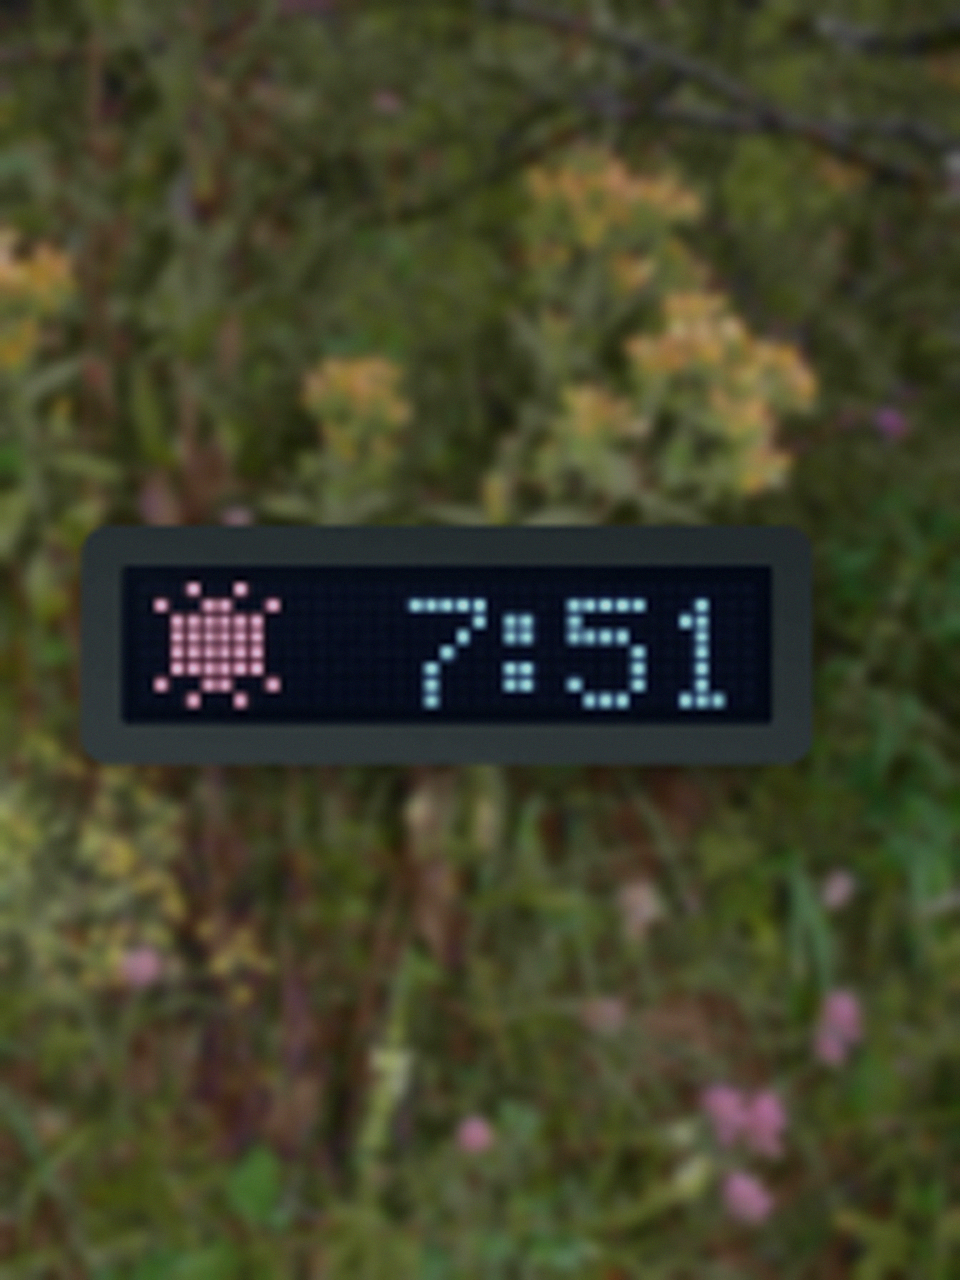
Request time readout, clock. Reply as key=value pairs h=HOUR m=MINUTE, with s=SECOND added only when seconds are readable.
h=7 m=51
